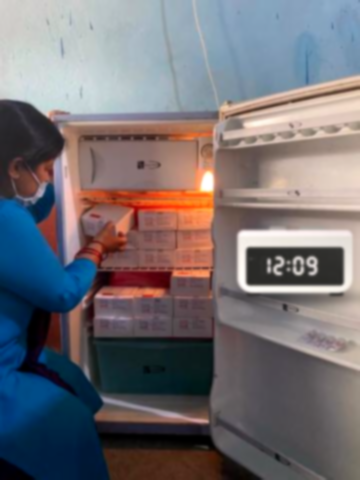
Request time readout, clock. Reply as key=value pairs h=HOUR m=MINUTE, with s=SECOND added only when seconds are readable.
h=12 m=9
